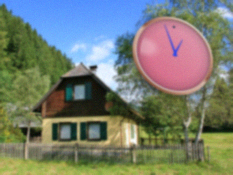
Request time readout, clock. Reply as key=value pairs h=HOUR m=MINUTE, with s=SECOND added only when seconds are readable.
h=12 m=57
